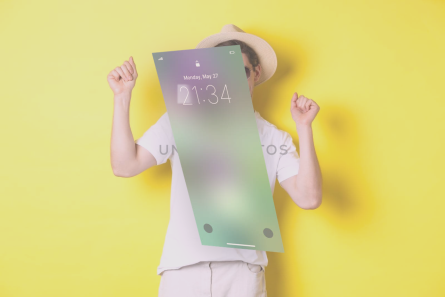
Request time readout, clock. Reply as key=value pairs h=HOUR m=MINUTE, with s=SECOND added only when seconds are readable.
h=21 m=34
